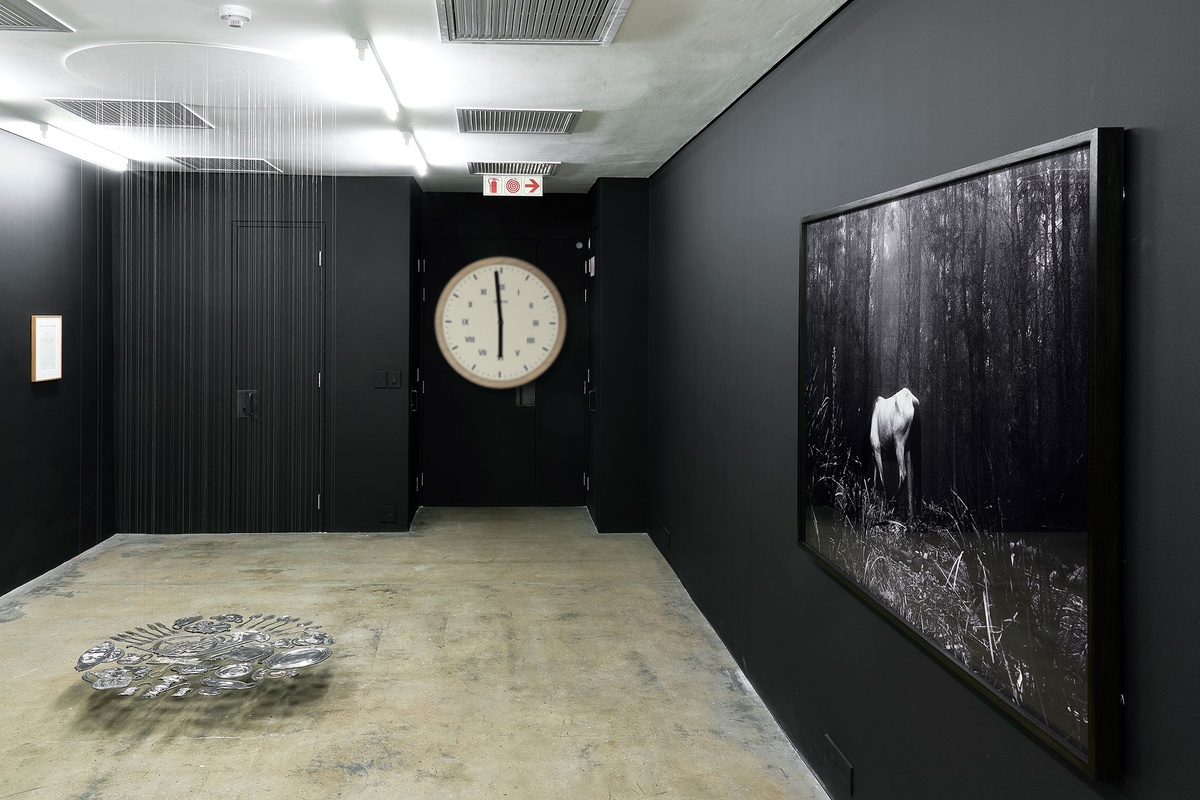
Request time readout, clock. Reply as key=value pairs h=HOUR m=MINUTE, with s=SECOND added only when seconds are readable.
h=5 m=59
